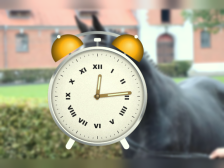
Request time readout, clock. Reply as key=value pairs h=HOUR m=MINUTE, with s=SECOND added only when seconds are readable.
h=12 m=14
